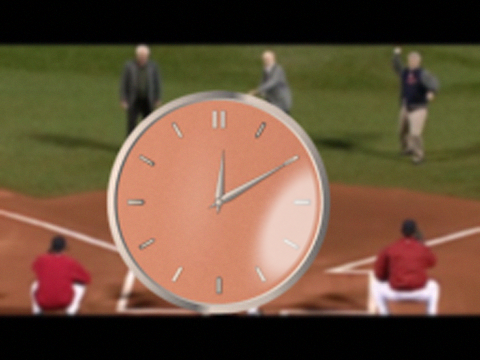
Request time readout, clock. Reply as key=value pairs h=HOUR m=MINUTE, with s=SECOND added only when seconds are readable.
h=12 m=10
